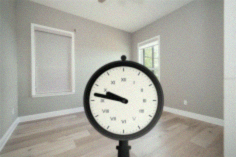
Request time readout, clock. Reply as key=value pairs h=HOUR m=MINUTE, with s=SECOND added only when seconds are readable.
h=9 m=47
